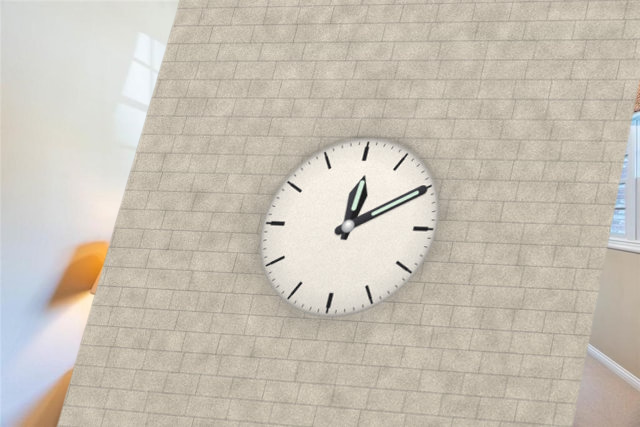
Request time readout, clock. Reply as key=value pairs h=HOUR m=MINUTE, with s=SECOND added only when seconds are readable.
h=12 m=10
